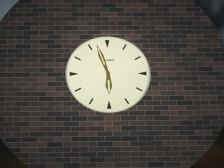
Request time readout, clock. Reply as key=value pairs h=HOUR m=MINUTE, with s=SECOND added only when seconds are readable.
h=5 m=57
